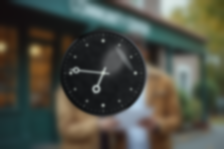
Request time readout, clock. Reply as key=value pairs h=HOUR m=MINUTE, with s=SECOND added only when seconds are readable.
h=6 m=46
